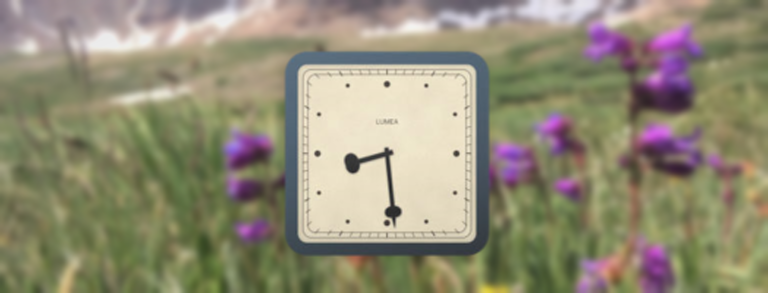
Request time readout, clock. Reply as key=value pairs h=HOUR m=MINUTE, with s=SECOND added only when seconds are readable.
h=8 m=29
